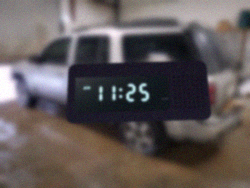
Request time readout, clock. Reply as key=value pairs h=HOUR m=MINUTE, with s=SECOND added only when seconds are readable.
h=11 m=25
